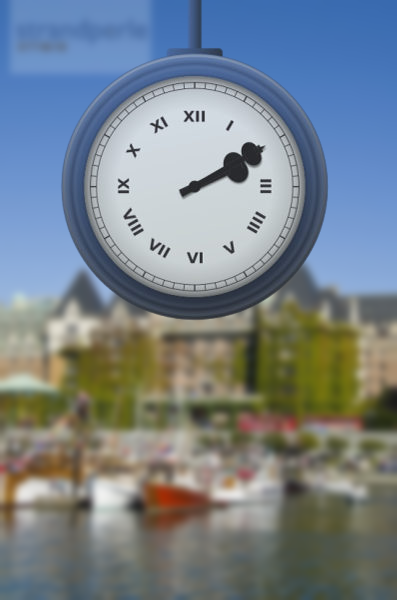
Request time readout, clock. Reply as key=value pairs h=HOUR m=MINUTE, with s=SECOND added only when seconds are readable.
h=2 m=10
